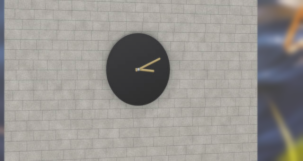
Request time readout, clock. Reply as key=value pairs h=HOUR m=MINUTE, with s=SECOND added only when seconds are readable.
h=3 m=11
